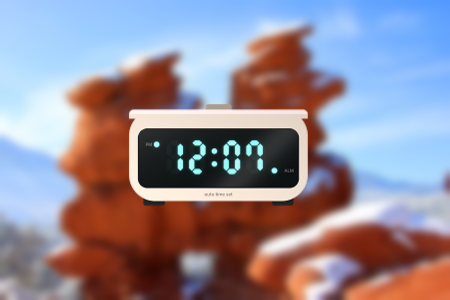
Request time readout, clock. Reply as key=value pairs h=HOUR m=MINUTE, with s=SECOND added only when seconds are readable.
h=12 m=7
